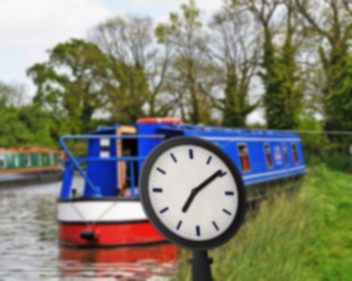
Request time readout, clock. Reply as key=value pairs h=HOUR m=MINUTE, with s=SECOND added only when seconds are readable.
h=7 m=9
